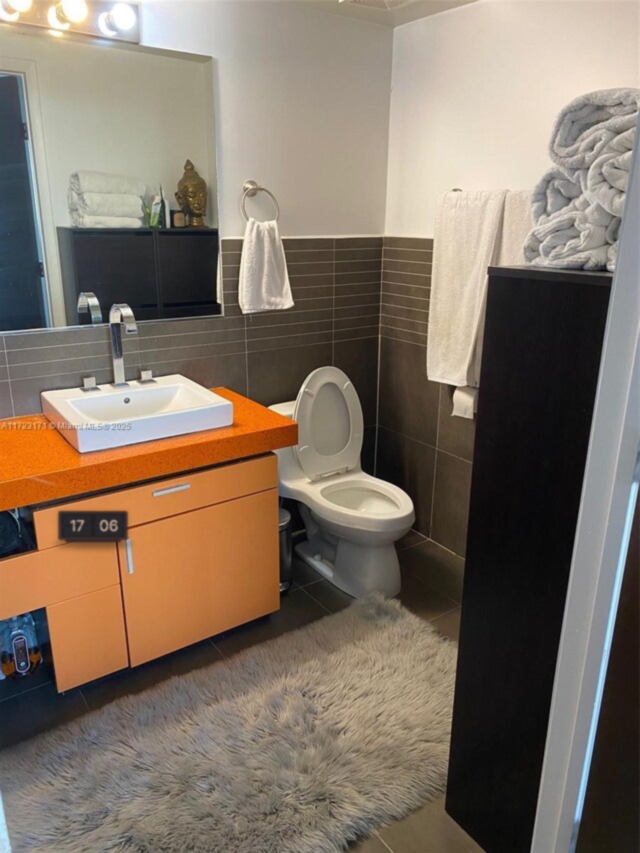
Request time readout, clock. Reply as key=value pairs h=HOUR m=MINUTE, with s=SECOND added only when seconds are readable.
h=17 m=6
